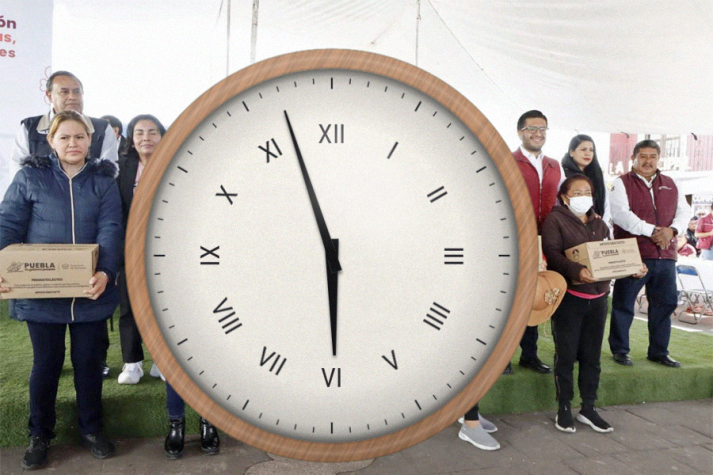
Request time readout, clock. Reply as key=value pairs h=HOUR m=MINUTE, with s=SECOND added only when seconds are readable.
h=5 m=57
